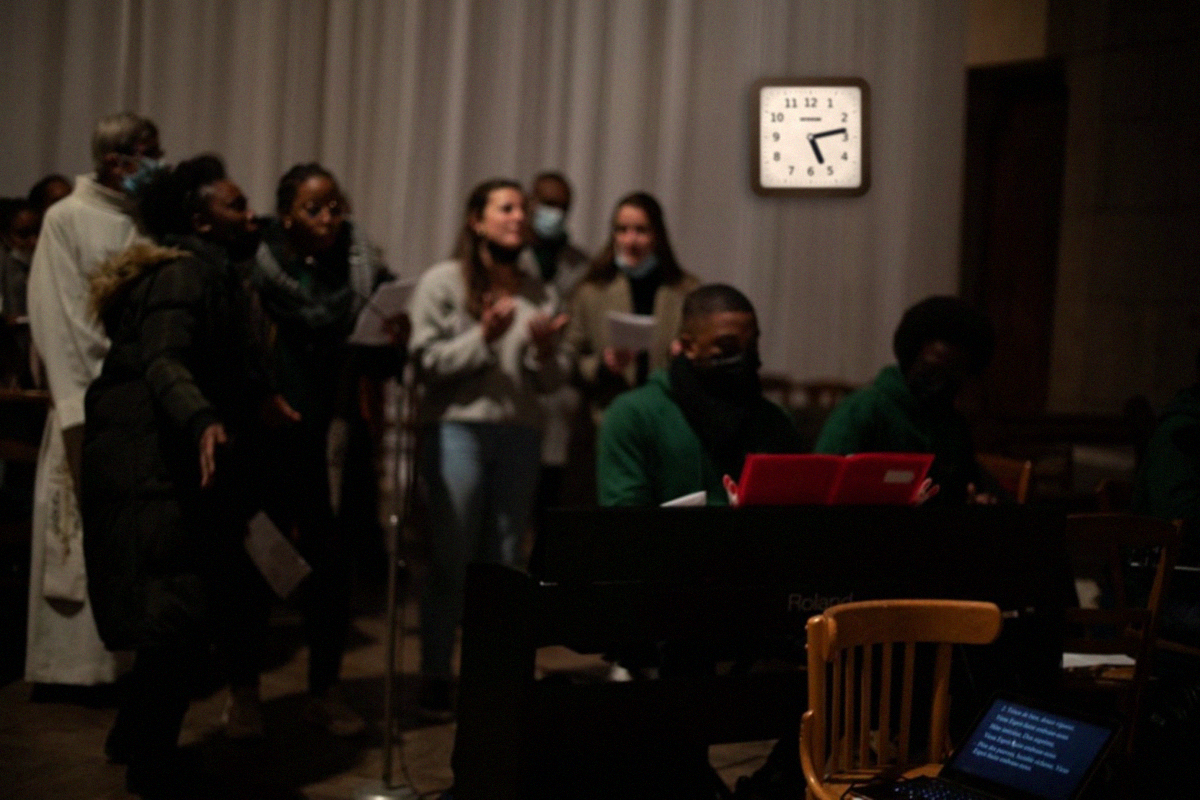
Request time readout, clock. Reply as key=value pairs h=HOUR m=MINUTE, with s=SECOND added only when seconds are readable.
h=5 m=13
